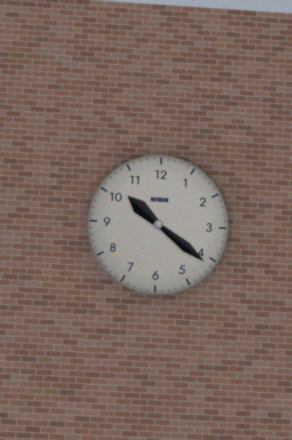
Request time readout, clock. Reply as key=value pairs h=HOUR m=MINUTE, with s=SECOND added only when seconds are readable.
h=10 m=21
